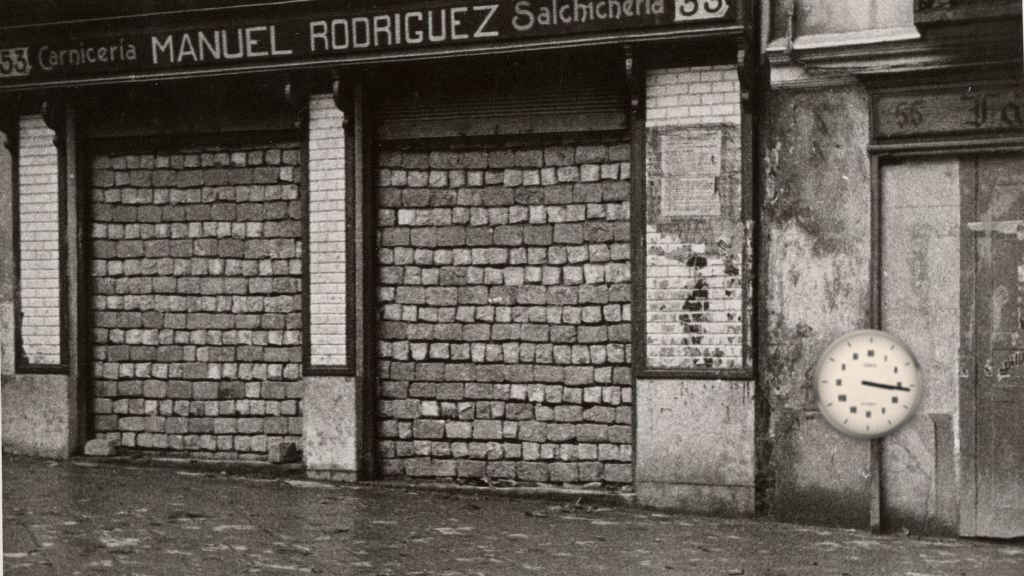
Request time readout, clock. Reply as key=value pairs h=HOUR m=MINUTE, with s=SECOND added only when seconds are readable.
h=3 m=16
